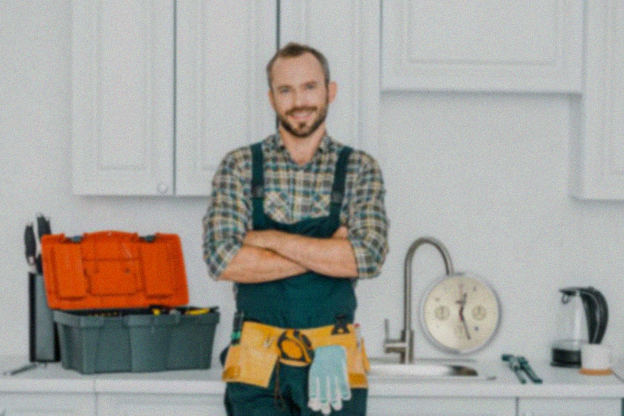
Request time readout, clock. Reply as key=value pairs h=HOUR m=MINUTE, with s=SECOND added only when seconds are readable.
h=12 m=27
